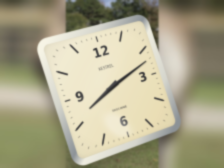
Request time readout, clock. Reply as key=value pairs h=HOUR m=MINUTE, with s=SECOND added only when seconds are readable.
h=8 m=12
